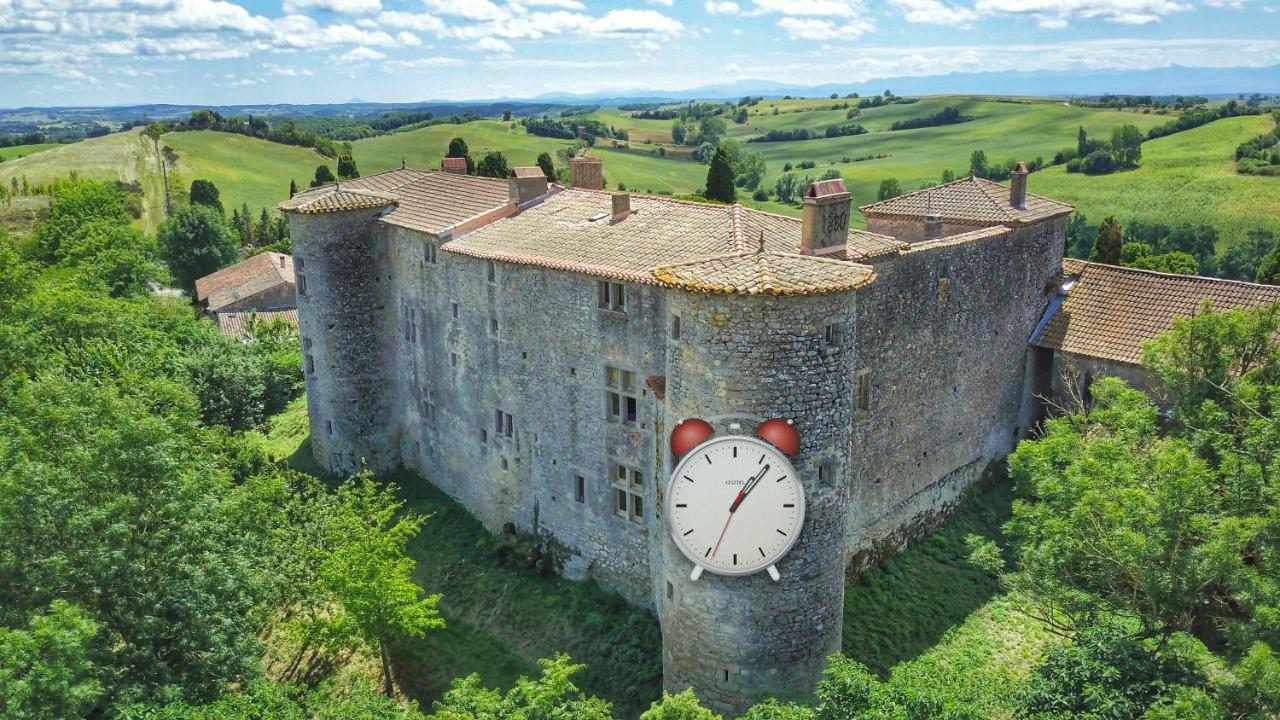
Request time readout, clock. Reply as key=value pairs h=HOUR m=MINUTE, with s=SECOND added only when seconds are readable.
h=1 m=6 s=34
